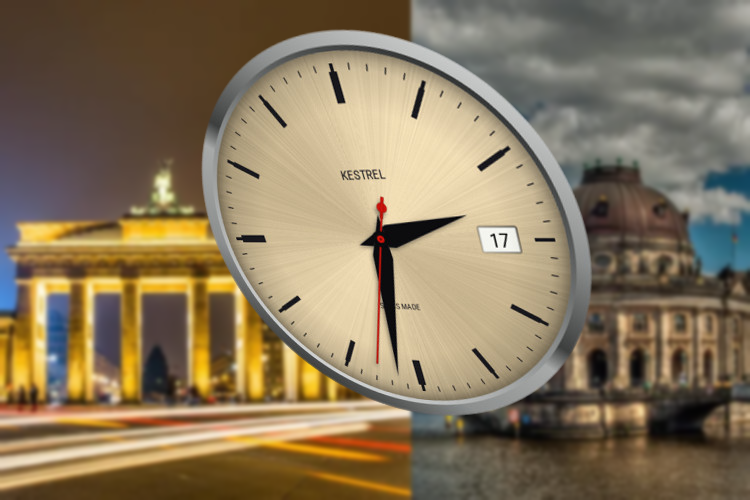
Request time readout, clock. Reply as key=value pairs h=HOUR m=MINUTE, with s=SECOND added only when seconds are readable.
h=2 m=31 s=33
